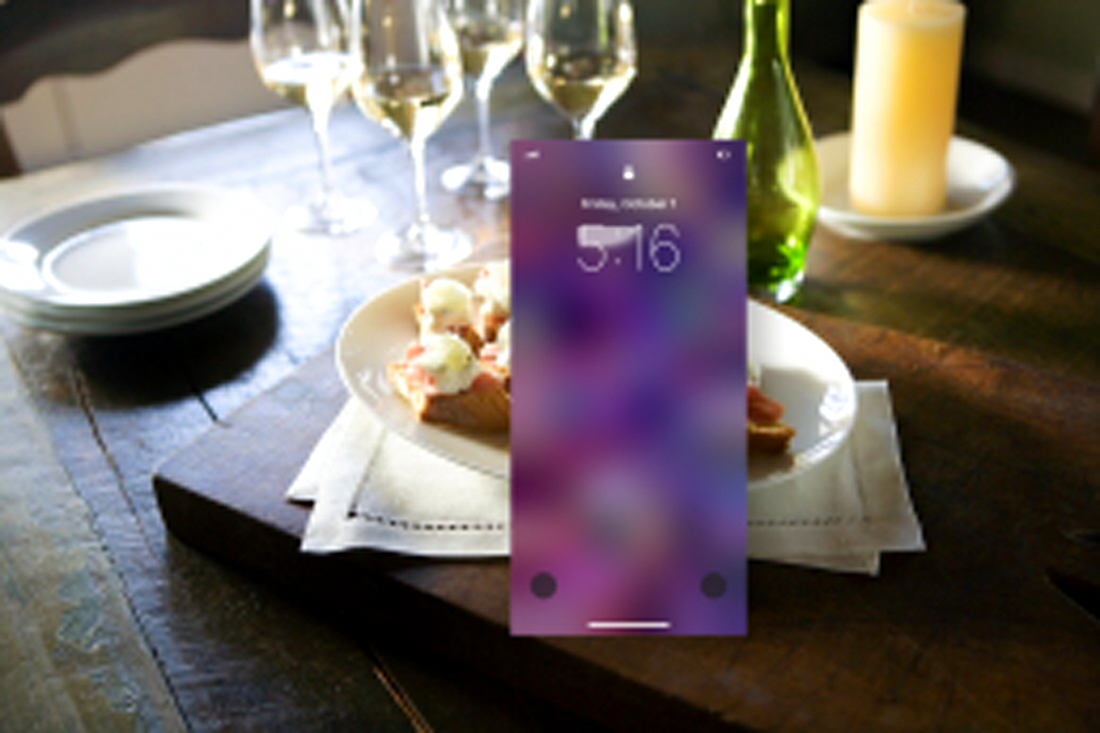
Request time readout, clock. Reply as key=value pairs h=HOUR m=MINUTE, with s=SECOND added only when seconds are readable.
h=5 m=16
